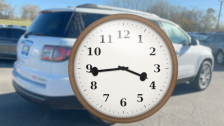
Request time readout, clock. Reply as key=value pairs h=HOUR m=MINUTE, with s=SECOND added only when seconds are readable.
h=3 m=44
